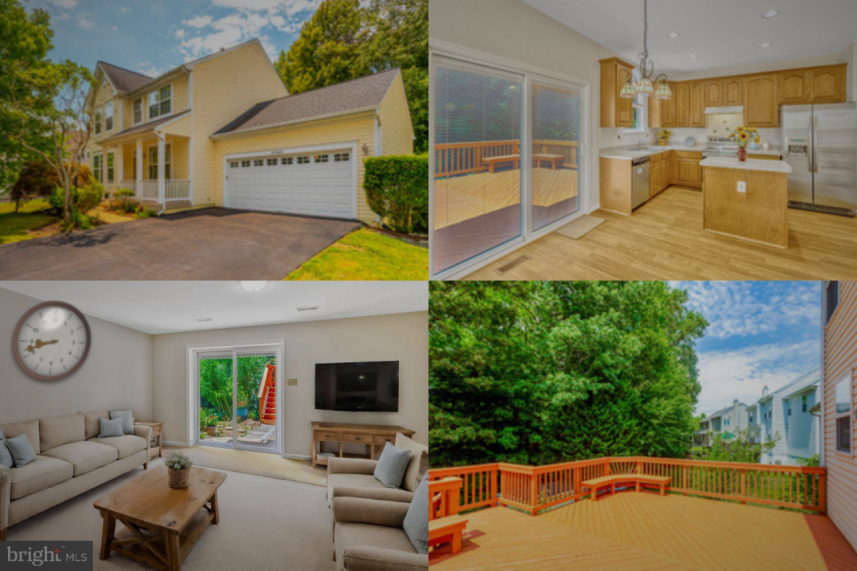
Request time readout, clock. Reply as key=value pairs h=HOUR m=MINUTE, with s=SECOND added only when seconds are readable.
h=8 m=42
